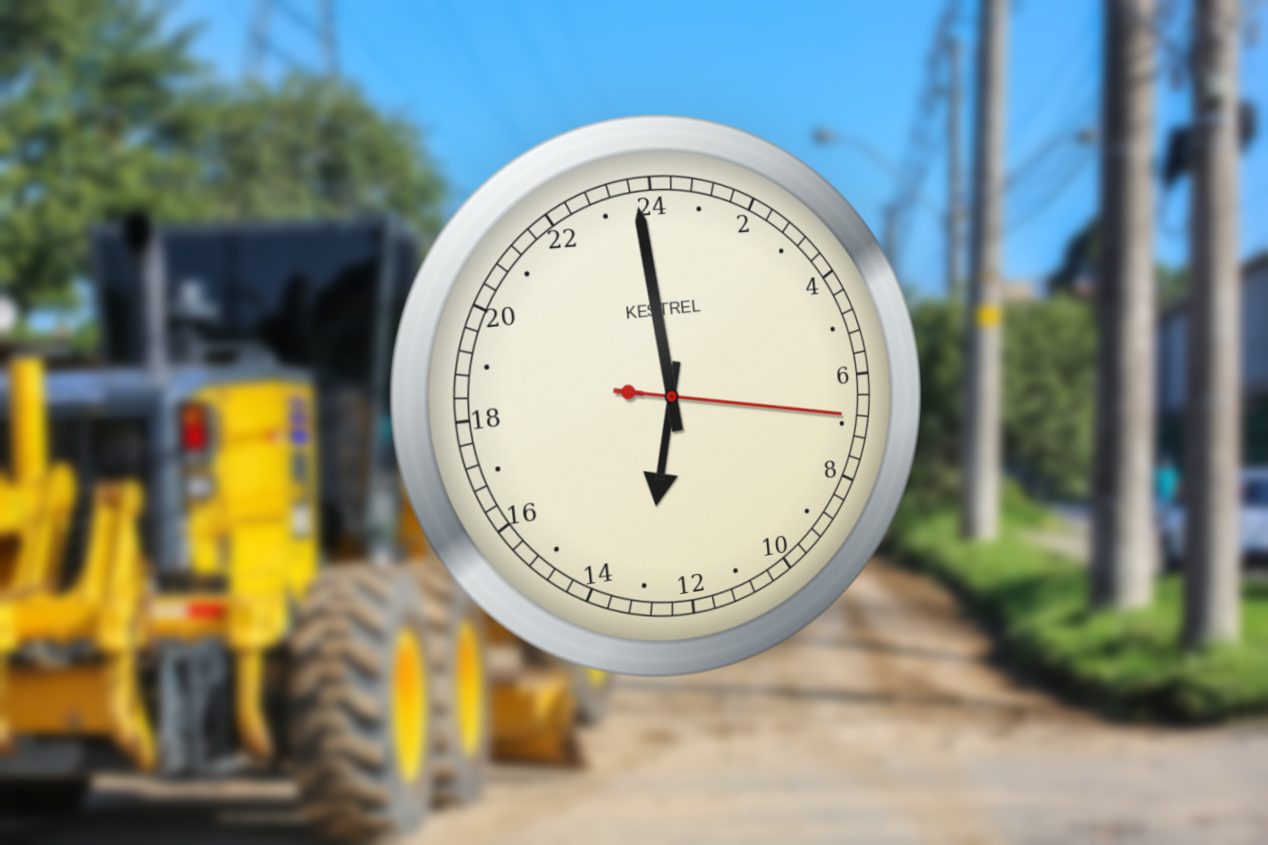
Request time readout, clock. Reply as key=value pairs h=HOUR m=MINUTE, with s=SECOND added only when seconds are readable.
h=12 m=59 s=17
